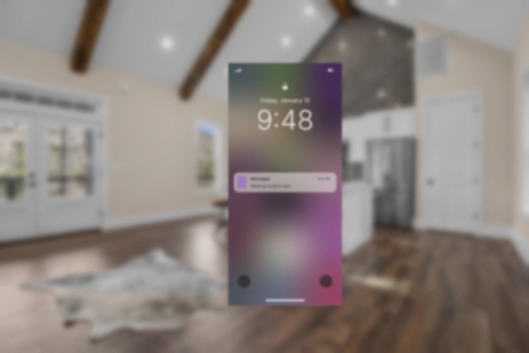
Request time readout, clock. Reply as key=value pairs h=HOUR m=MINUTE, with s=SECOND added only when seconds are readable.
h=9 m=48
